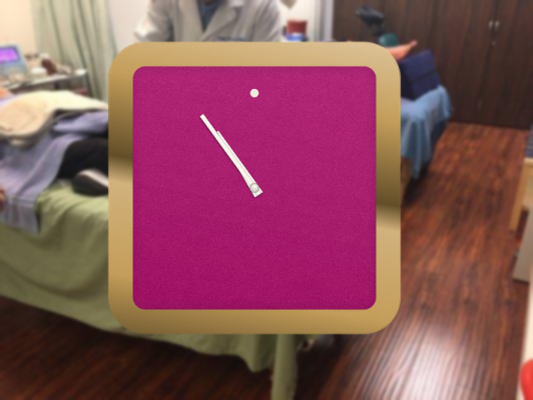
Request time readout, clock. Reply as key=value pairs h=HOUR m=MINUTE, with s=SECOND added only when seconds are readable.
h=10 m=54
